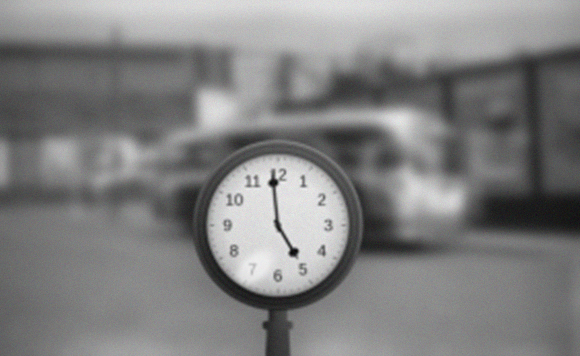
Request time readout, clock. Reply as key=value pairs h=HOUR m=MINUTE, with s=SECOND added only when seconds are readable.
h=4 m=59
